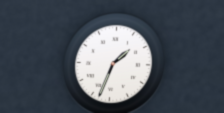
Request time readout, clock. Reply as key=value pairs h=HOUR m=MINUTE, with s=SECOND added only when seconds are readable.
h=1 m=33
